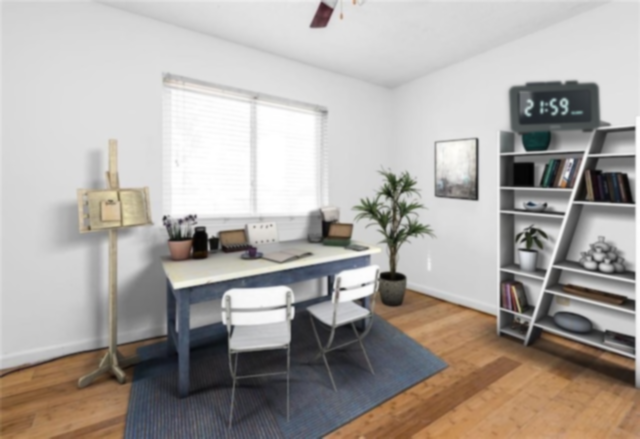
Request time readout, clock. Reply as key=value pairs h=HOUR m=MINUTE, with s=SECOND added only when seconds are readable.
h=21 m=59
